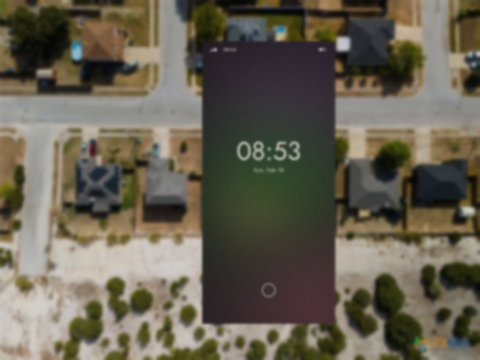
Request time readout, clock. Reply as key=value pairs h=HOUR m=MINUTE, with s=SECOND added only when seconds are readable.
h=8 m=53
